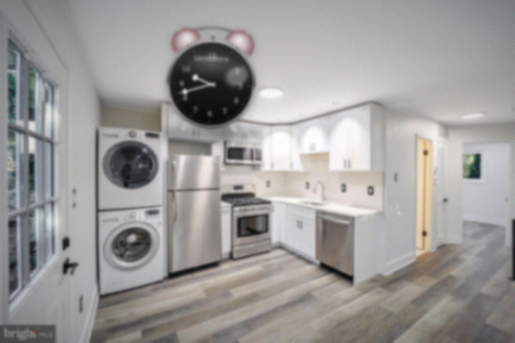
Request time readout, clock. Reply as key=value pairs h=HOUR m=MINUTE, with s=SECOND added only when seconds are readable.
h=9 m=42
